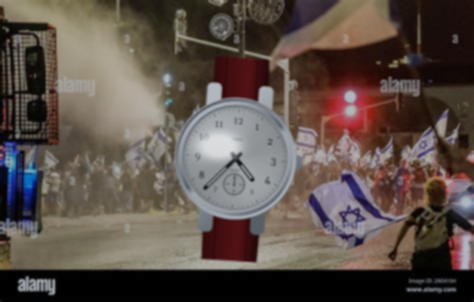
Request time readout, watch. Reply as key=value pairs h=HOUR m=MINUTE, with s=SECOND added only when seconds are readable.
h=4 m=37
